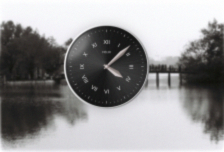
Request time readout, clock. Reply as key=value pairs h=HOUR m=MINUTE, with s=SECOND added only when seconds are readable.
h=4 m=8
